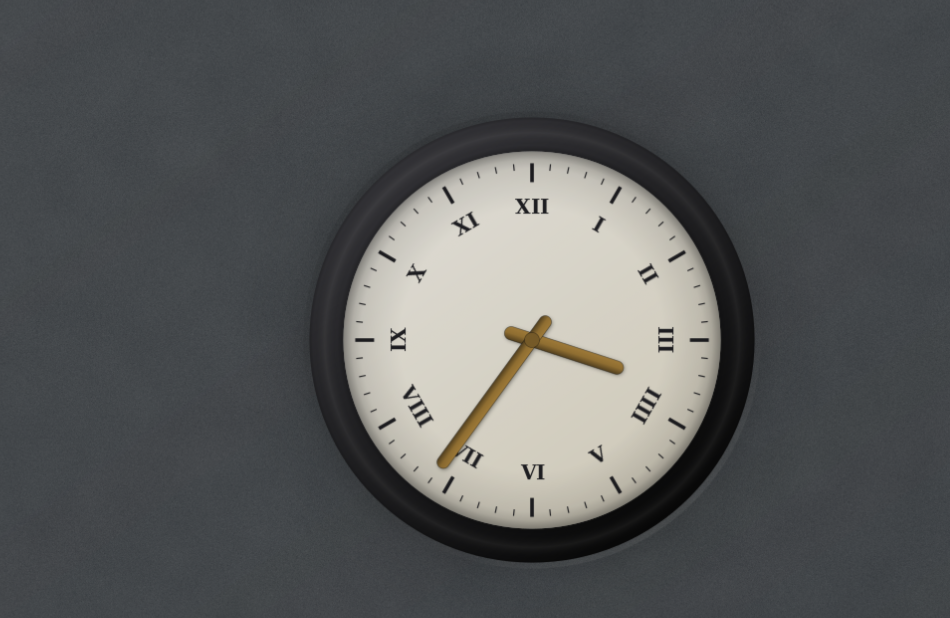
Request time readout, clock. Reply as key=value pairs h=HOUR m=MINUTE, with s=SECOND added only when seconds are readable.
h=3 m=36
